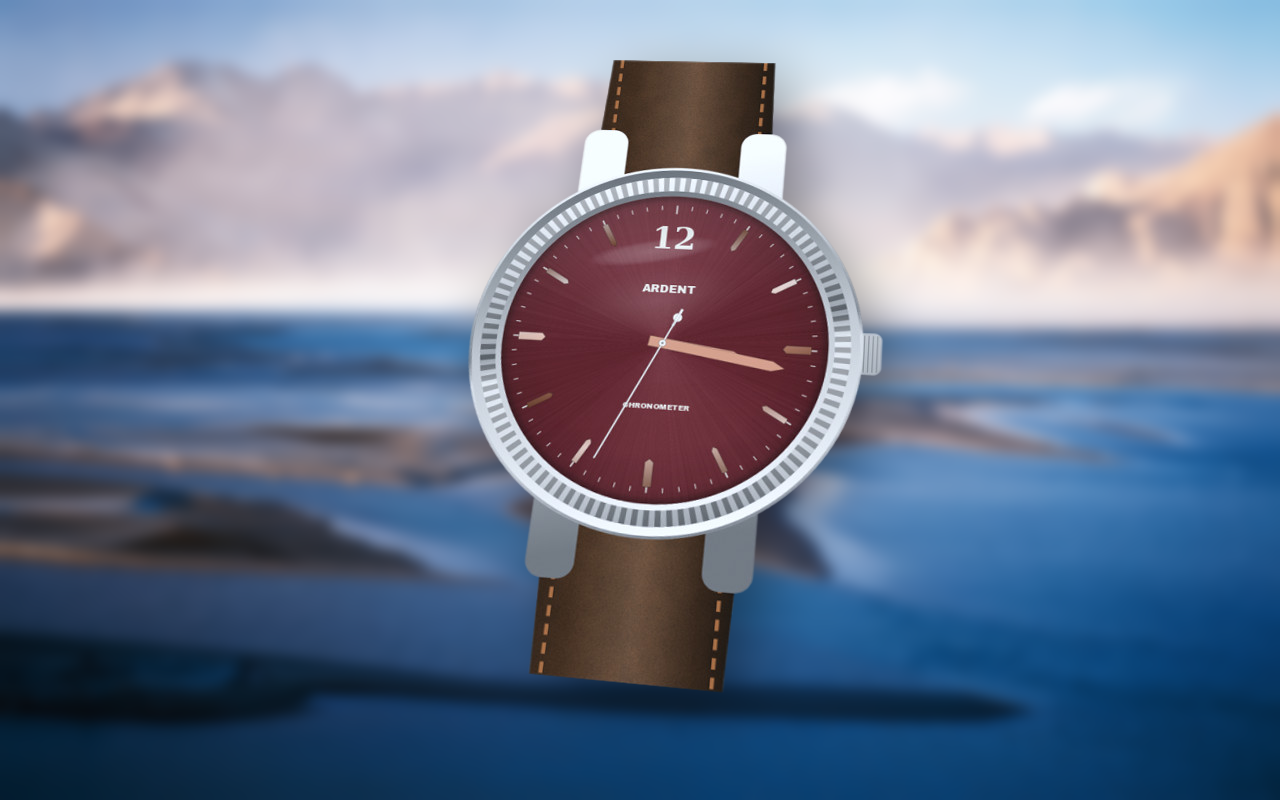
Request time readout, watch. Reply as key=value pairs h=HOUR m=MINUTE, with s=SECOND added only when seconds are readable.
h=3 m=16 s=34
